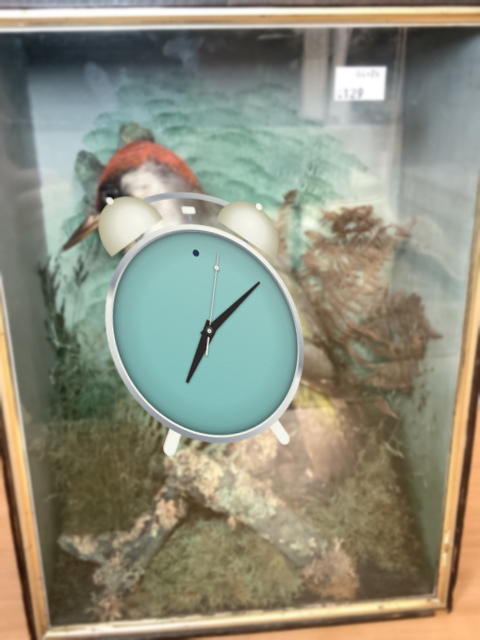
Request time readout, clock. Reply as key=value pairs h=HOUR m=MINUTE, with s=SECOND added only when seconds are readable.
h=7 m=9 s=3
